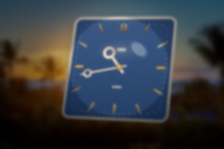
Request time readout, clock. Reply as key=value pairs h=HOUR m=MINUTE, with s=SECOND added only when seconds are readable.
h=10 m=43
